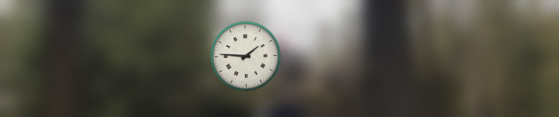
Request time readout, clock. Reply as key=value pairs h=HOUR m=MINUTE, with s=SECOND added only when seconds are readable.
h=1 m=46
